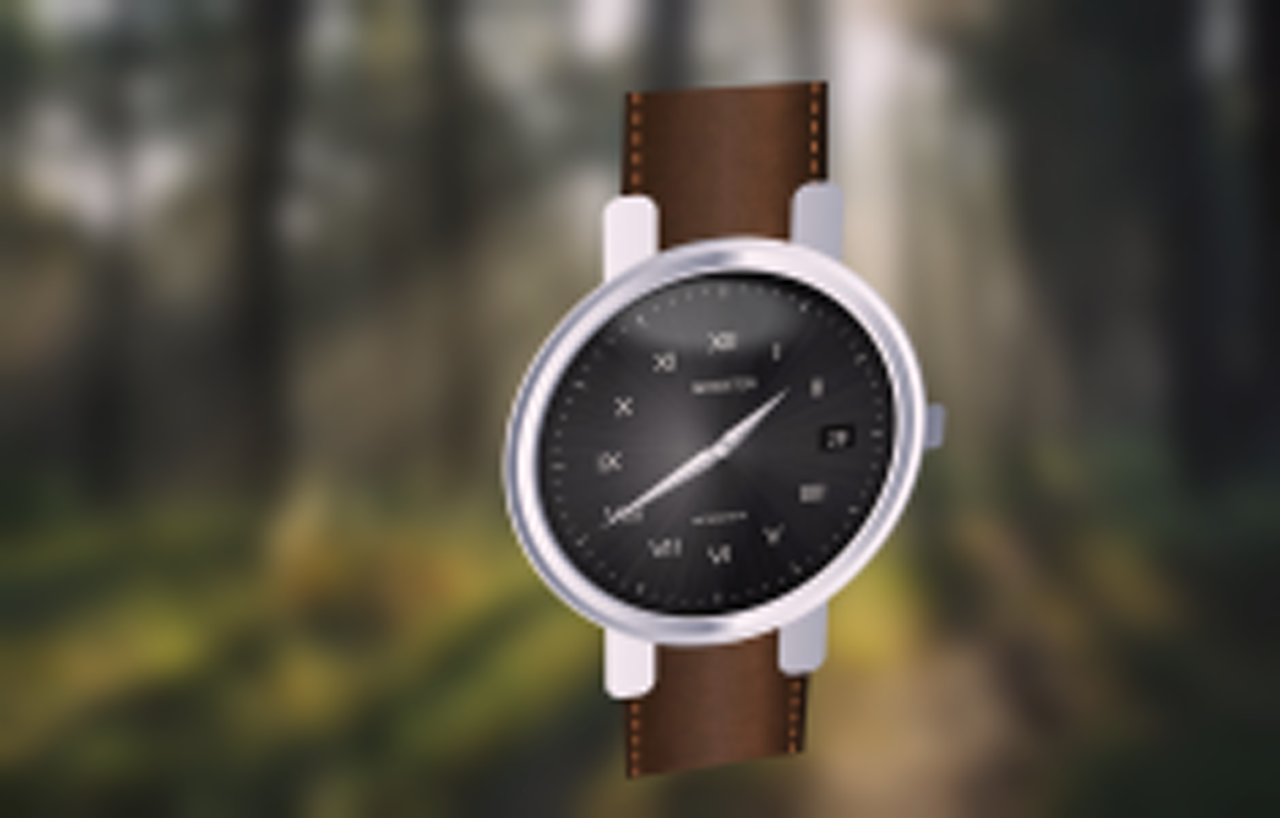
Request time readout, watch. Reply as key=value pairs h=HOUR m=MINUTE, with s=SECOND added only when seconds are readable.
h=1 m=40
